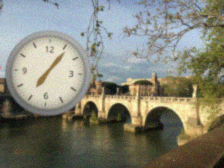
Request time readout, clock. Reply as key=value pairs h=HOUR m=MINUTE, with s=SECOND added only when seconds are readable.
h=7 m=6
